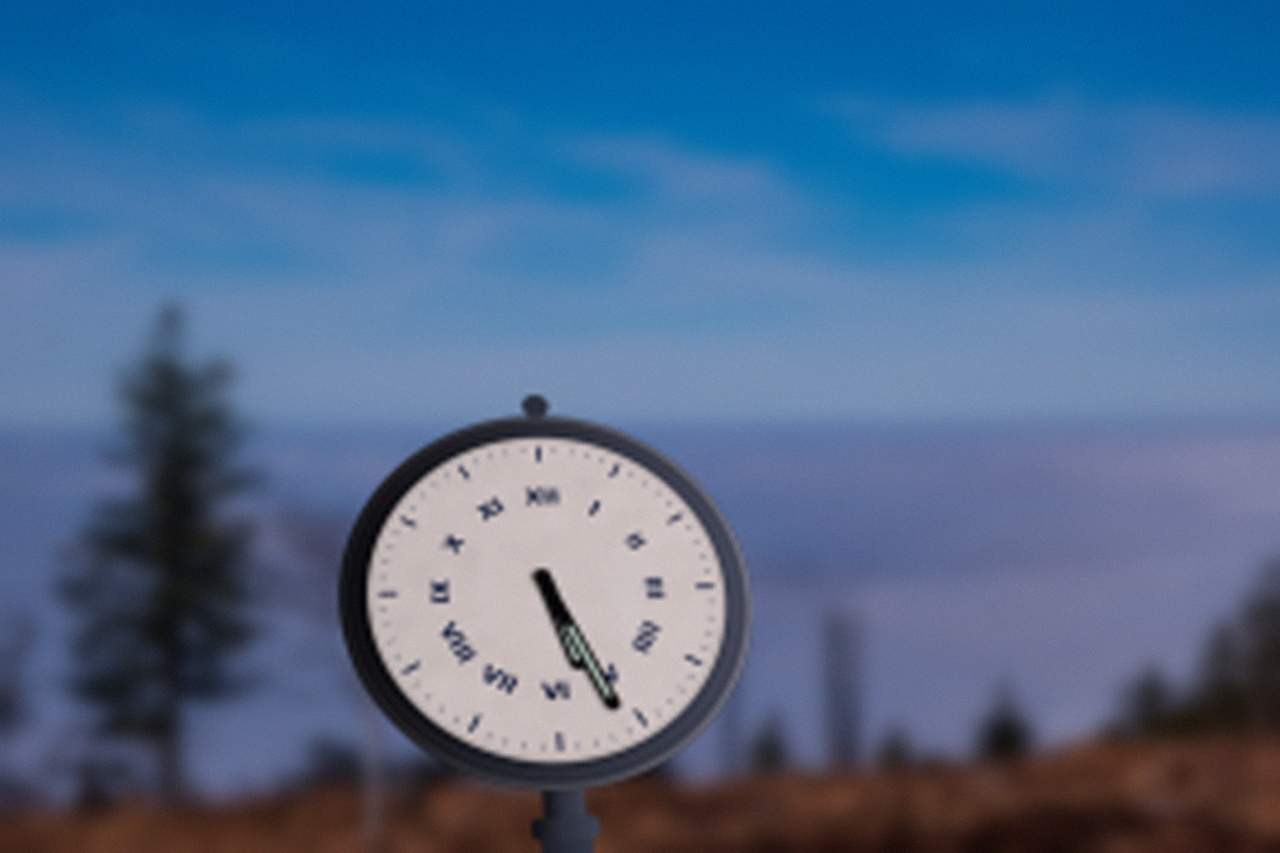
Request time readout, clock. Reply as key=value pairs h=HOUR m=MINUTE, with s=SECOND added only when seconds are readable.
h=5 m=26
